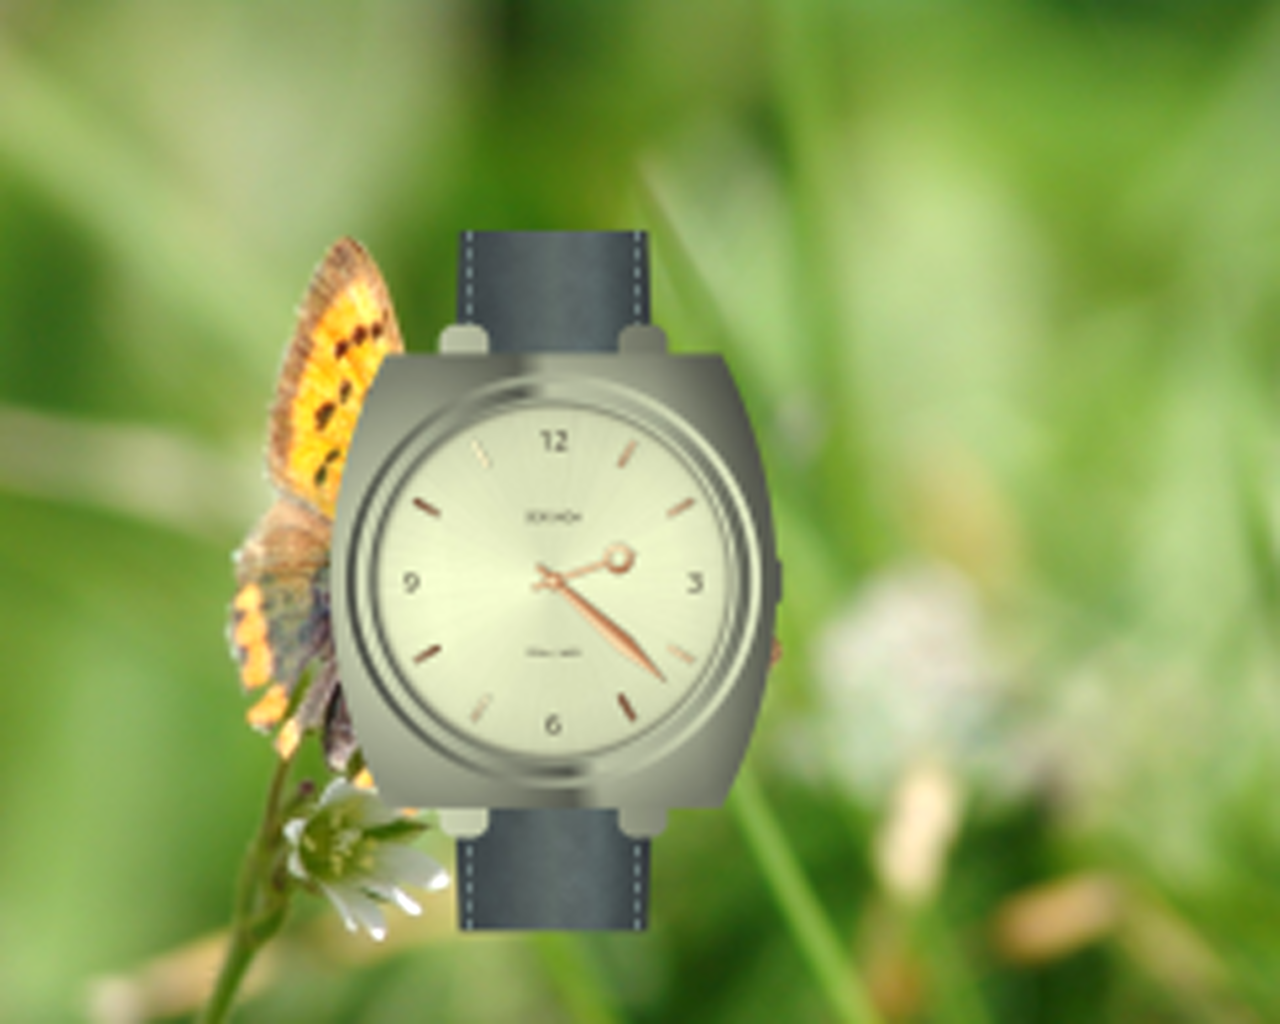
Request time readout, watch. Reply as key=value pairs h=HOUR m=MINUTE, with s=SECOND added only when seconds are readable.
h=2 m=22
